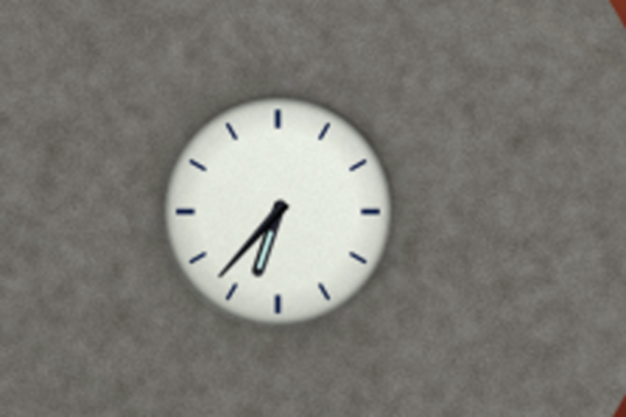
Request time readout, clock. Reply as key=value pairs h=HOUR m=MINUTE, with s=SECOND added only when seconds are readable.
h=6 m=37
